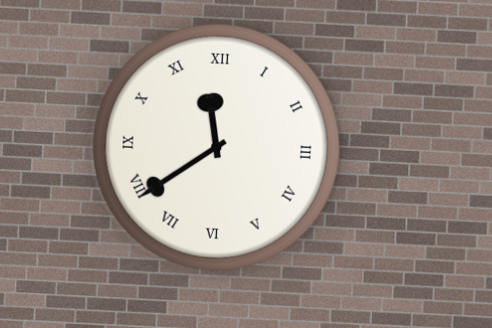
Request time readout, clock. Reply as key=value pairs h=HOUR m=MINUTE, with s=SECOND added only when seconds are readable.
h=11 m=39
